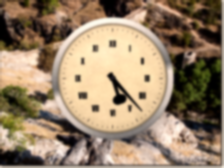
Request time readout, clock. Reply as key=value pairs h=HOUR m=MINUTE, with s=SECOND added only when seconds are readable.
h=5 m=23
